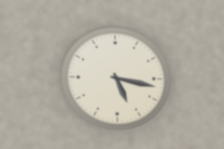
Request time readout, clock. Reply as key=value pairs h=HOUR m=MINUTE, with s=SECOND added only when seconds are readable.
h=5 m=17
